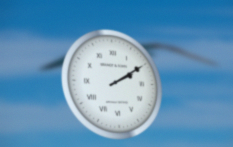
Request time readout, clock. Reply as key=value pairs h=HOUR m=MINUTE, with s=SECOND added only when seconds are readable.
h=2 m=10
